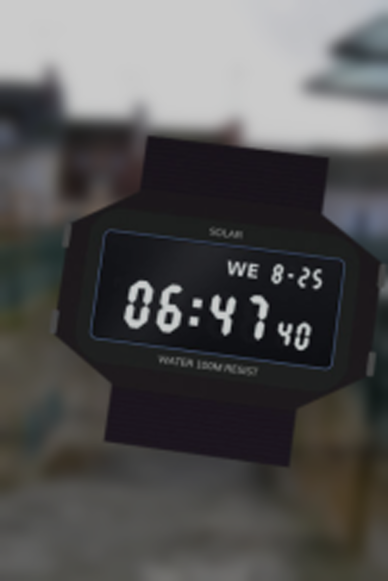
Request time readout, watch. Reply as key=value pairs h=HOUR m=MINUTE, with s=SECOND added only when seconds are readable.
h=6 m=47 s=40
